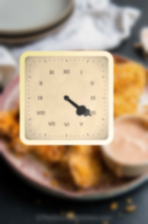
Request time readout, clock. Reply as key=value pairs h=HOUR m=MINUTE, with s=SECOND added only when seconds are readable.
h=4 m=21
